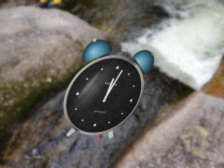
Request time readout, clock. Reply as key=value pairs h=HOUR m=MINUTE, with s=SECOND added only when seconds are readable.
h=12 m=2
